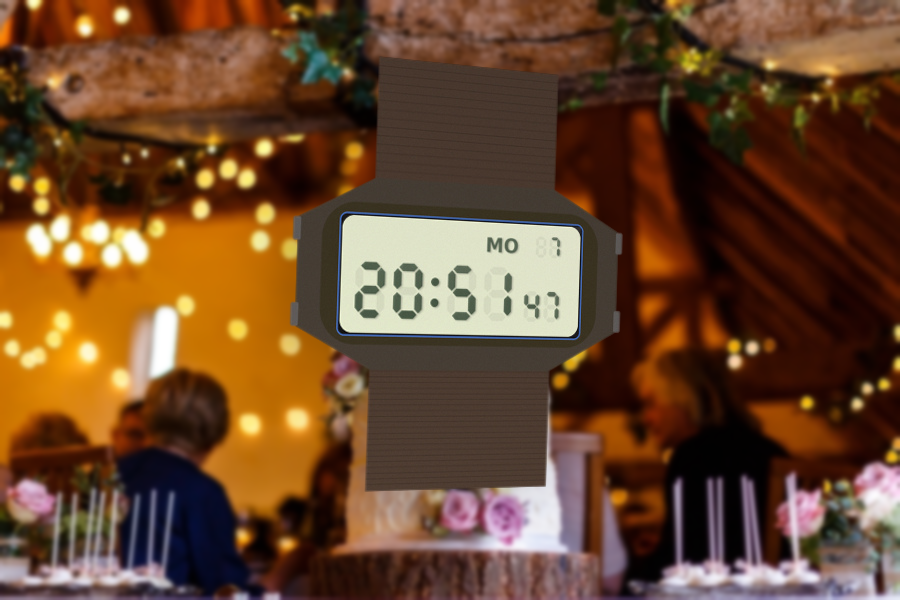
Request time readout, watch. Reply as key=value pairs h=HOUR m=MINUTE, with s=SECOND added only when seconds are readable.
h=20 m=51 s=47
